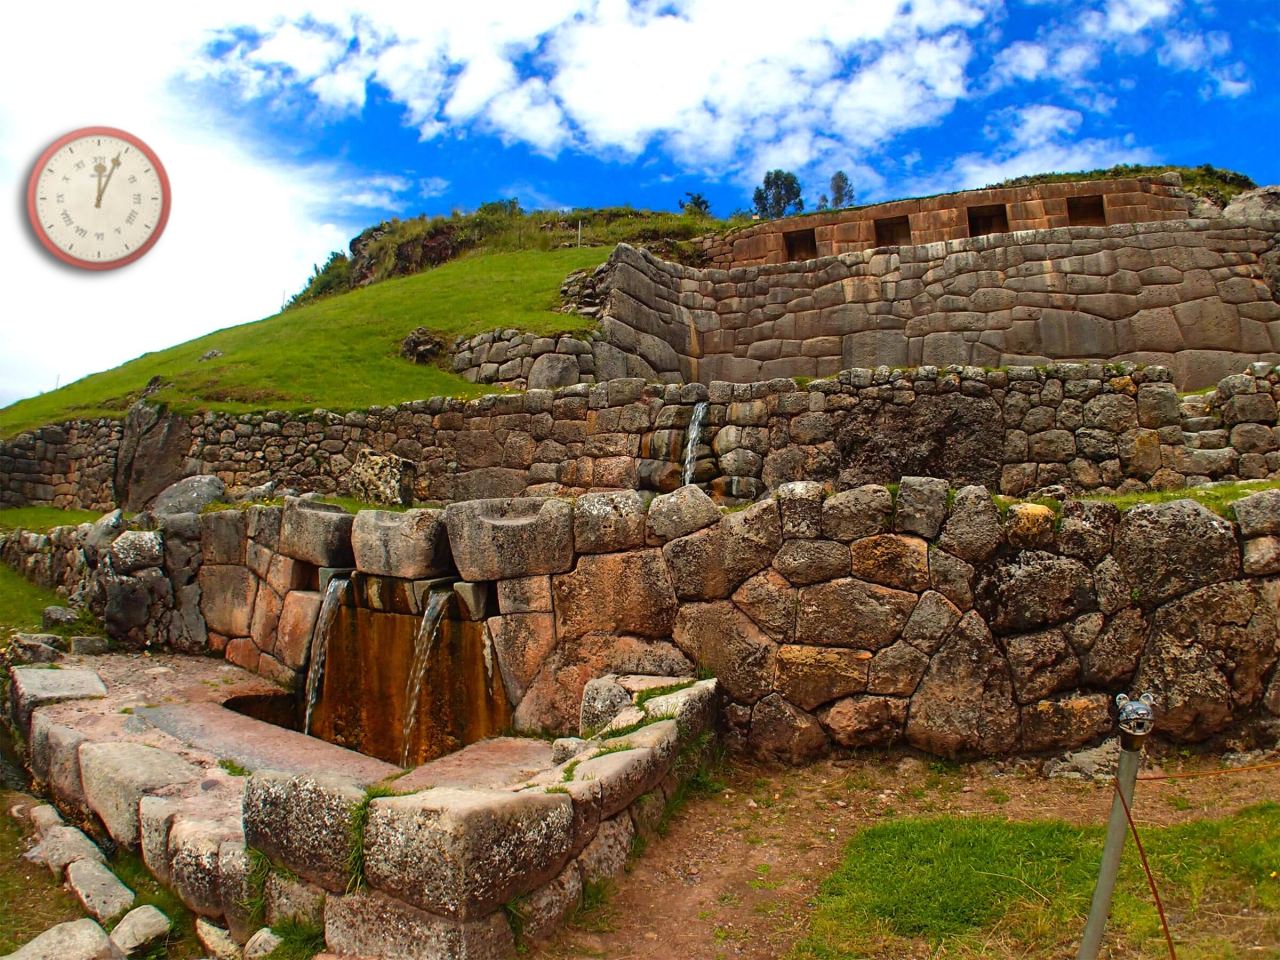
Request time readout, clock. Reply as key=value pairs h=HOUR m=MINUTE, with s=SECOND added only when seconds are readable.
h=12 m=4
